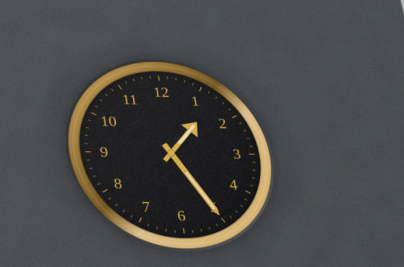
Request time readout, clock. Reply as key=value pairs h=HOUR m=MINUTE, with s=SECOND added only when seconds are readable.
h=1 m=25
